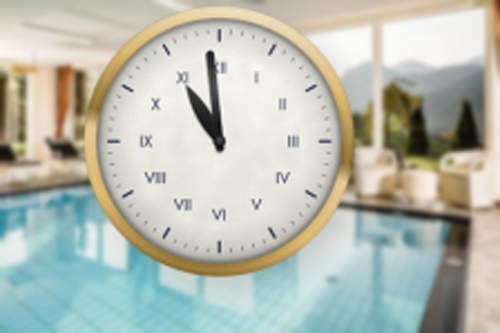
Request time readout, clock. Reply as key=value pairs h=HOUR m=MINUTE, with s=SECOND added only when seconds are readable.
h=10 m=59
